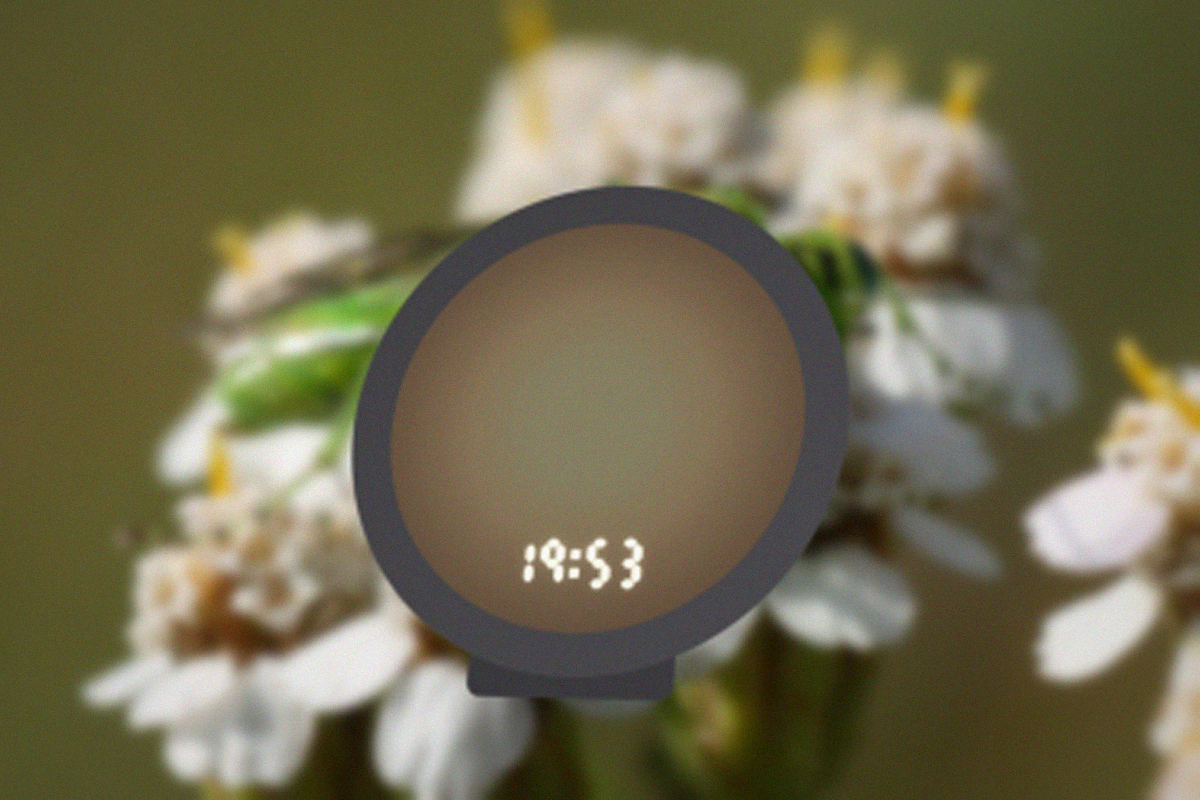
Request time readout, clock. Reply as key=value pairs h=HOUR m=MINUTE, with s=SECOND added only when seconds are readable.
h=19 m=53
